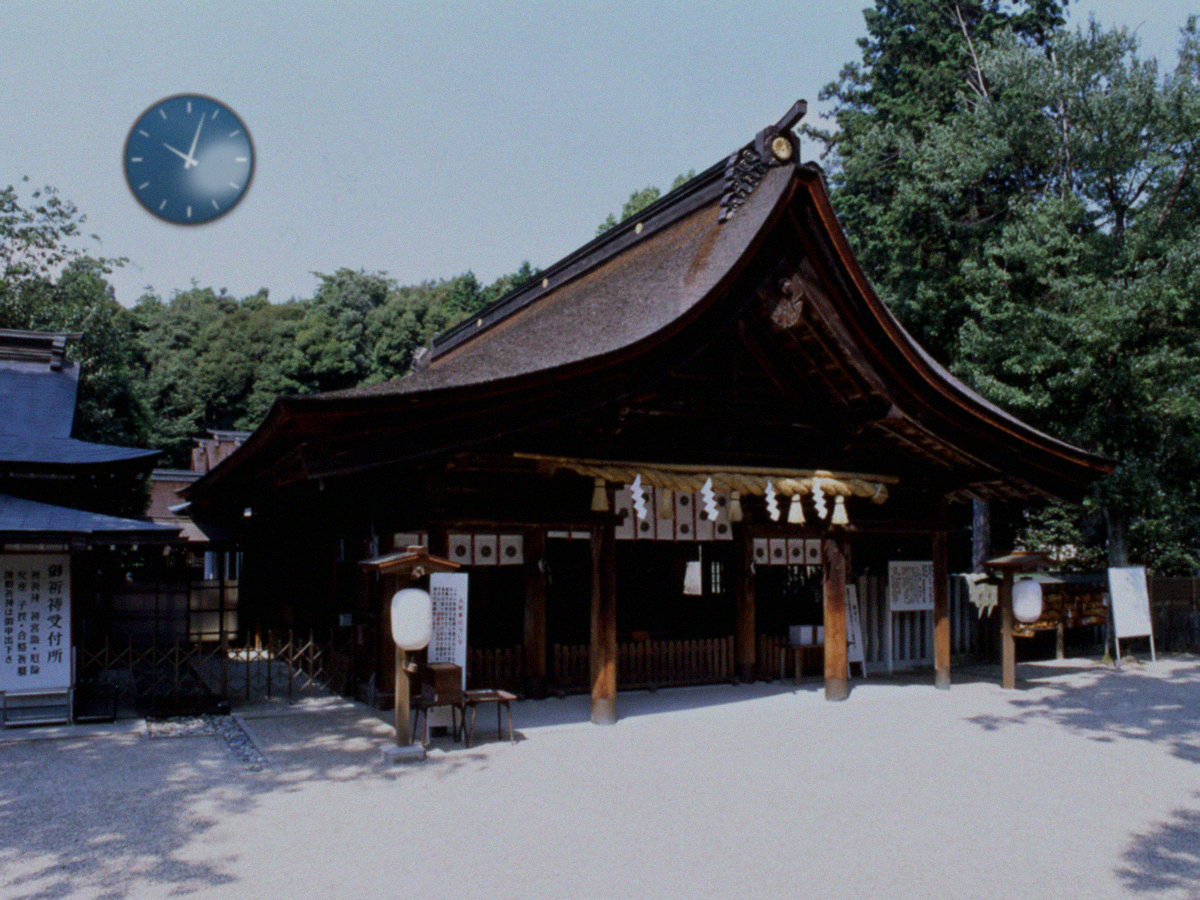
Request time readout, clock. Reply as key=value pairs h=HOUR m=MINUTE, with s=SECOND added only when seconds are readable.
h=10 m=3
